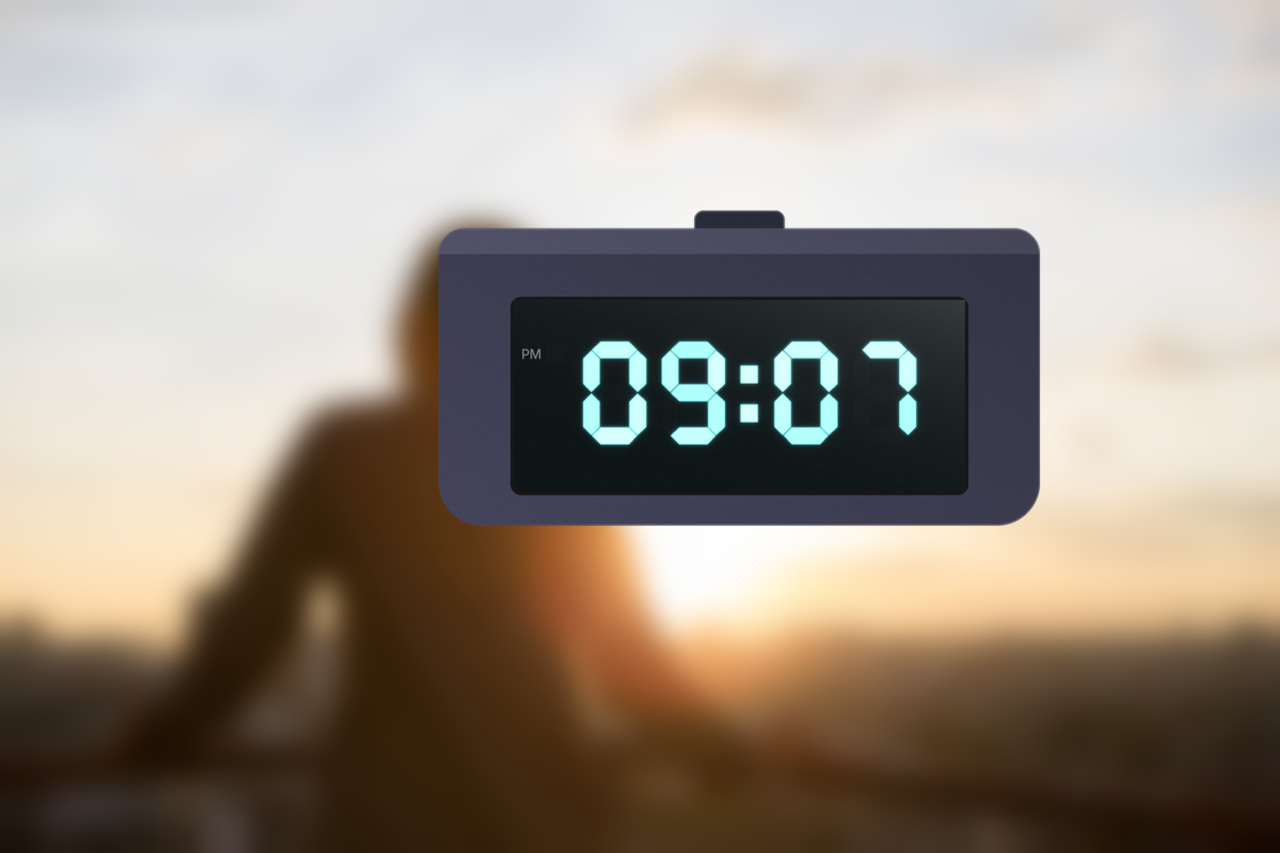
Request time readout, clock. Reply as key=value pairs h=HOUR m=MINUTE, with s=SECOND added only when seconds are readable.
h=9 m=7
